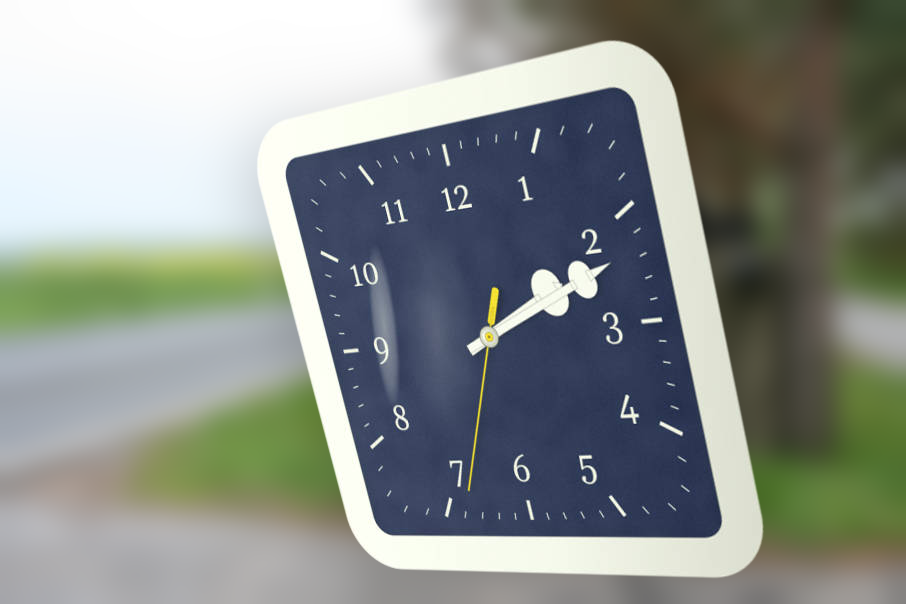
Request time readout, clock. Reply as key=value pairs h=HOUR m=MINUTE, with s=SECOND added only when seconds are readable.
h=2 m=11 s=34
